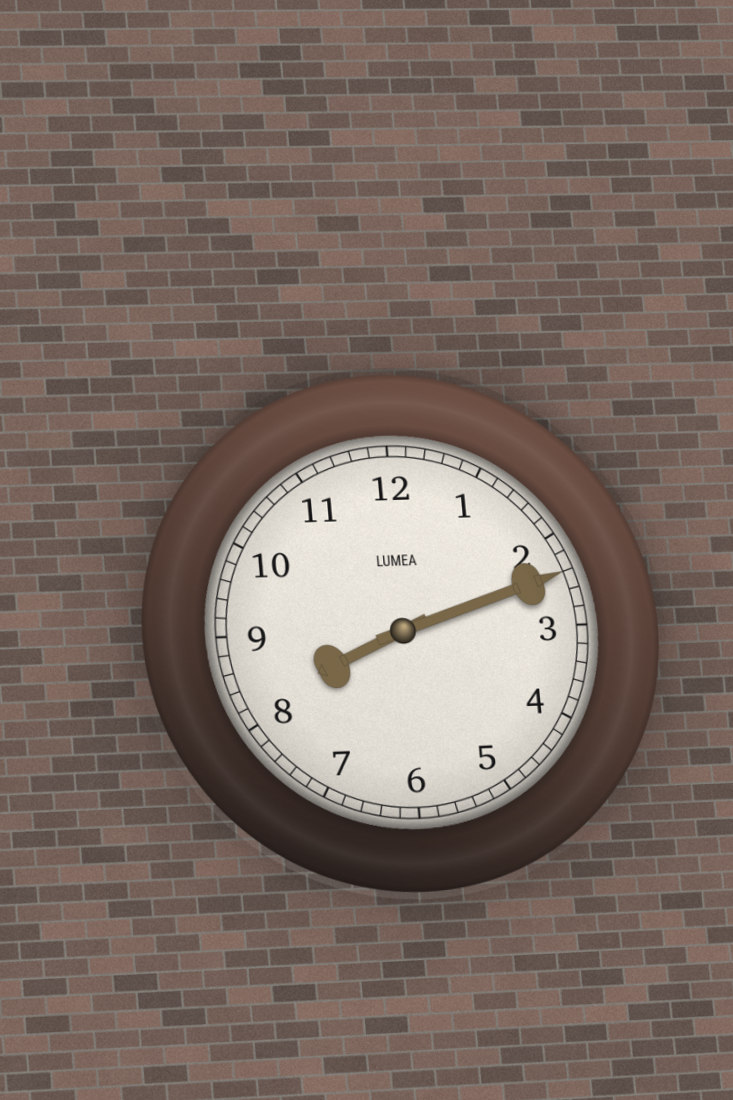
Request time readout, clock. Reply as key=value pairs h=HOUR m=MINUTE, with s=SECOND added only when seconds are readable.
h=8 m=12
